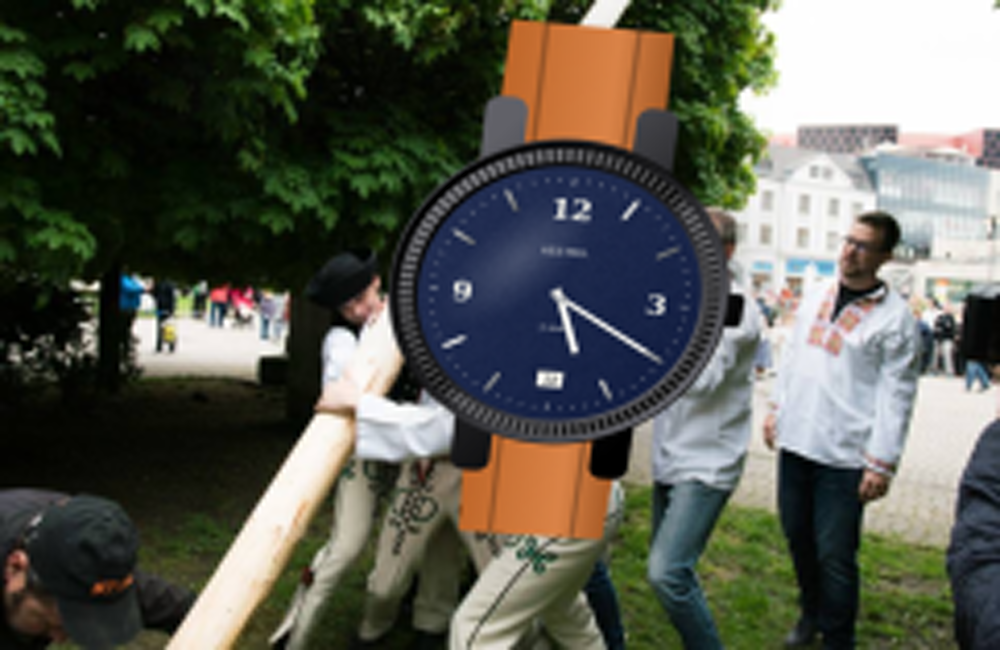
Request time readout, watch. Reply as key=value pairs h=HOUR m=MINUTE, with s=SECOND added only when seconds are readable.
h=5 m=20
